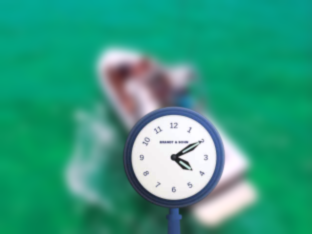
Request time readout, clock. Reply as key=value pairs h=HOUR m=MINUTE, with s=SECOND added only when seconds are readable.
h=4 m=10
